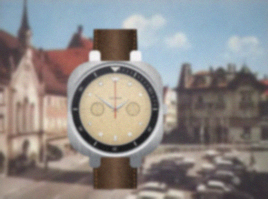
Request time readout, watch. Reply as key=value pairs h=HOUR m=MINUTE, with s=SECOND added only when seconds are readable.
h=1 m=51
